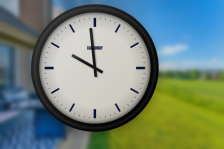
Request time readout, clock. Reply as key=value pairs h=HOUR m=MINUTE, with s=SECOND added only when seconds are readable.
h=9 m=59
